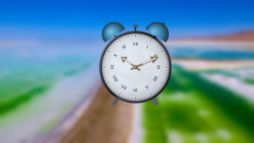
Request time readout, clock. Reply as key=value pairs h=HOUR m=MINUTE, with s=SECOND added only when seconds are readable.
h=10 m=11
